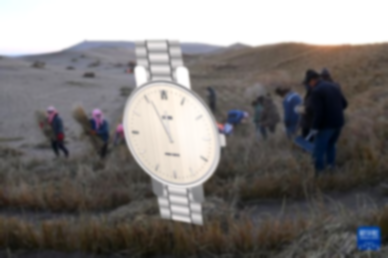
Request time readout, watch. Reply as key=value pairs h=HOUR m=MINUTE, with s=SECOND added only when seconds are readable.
h=11 m=56
